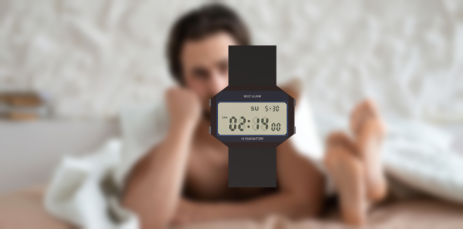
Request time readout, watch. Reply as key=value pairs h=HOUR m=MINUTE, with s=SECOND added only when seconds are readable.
h=2 m=14 s=0
